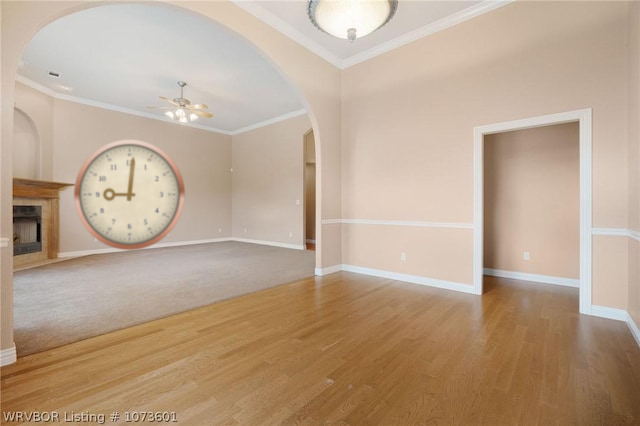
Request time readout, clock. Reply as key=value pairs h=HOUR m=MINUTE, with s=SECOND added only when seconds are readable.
h=9 m=1
